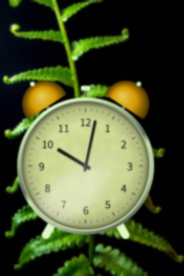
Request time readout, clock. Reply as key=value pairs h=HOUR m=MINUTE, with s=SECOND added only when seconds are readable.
h=10 m=2
